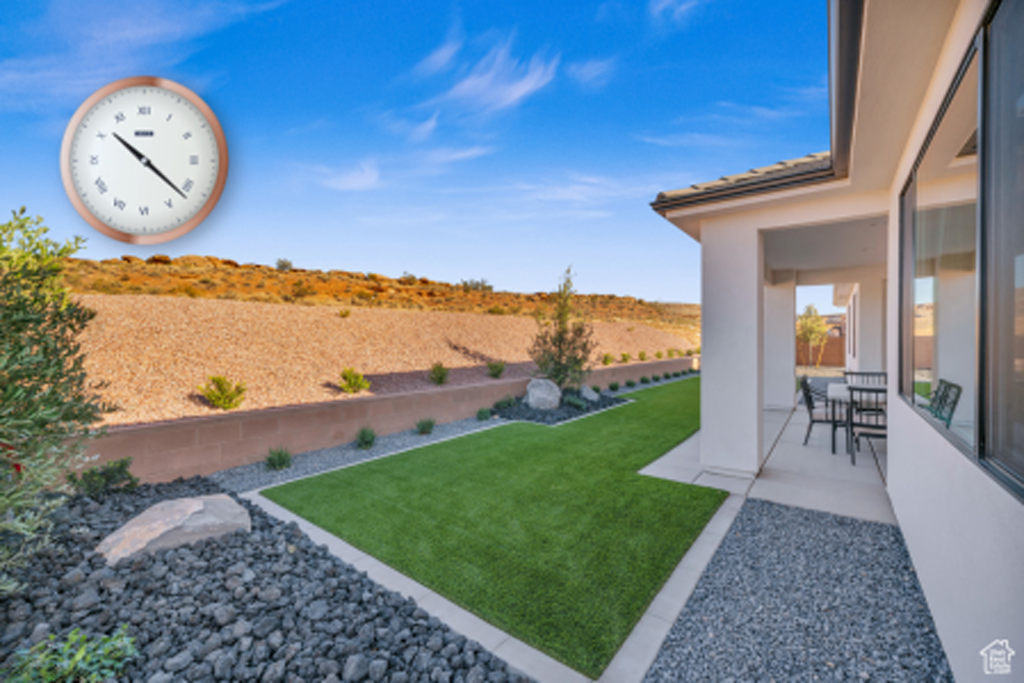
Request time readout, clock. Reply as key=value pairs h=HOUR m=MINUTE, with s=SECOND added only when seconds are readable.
h=10 m=22
